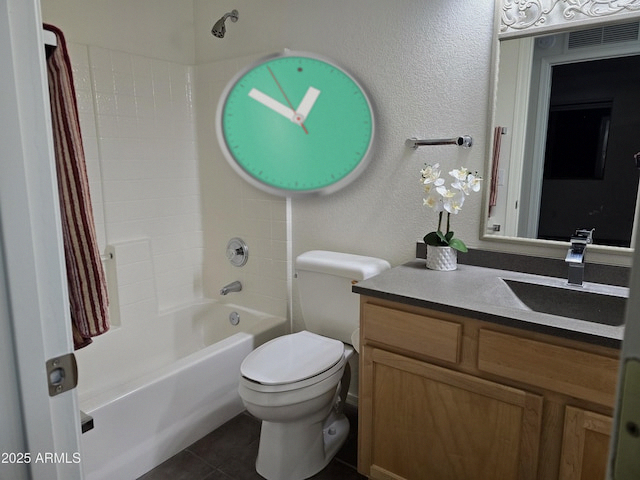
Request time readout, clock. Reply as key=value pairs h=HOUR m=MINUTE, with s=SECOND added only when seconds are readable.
h=12 m=49 s=55
